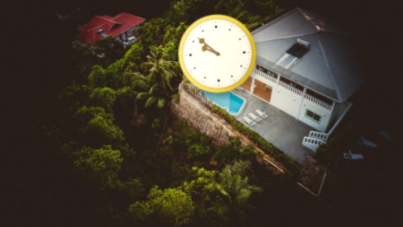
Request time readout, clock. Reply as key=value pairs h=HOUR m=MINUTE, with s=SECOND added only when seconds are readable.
h=9 m=52
